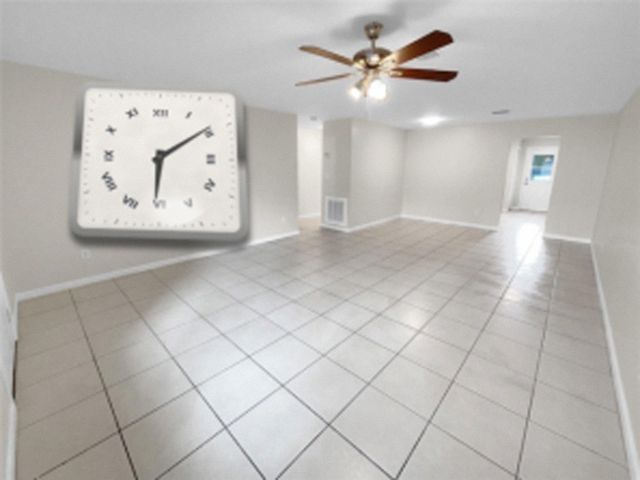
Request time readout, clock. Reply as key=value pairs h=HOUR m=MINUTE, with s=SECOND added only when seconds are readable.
h=6 m=9
